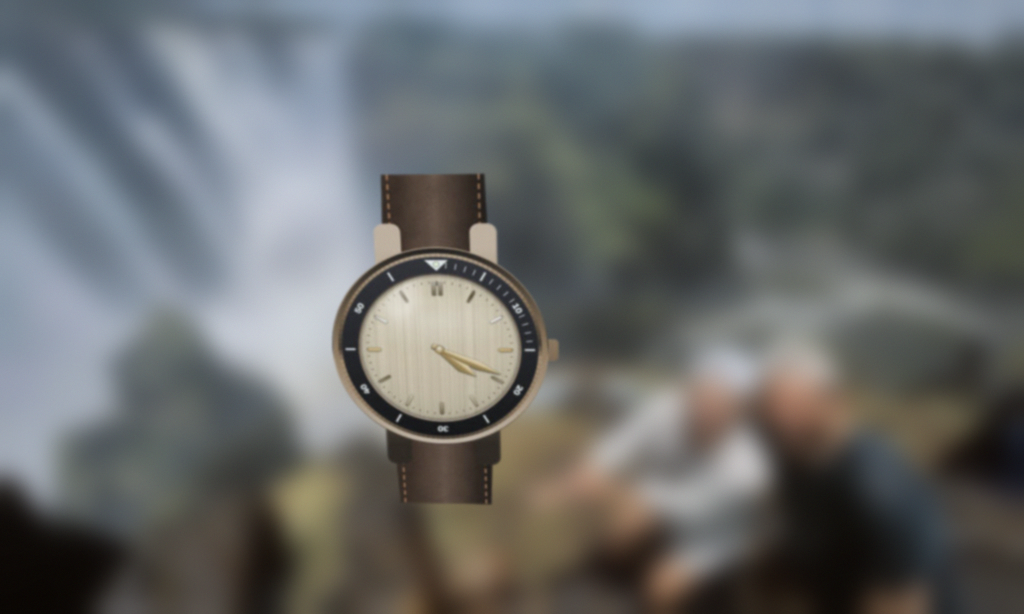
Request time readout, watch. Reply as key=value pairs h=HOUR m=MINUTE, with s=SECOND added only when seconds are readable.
h=4 m=19
